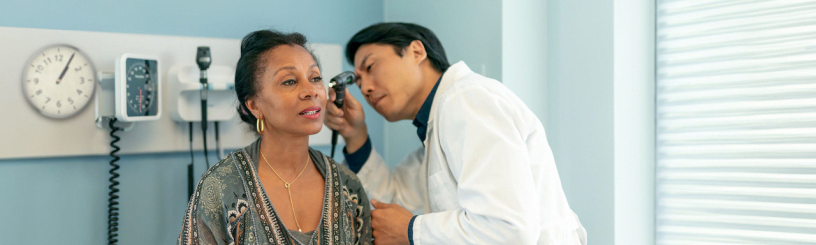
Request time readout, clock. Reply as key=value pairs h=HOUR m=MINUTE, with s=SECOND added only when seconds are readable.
h=1 m=5
